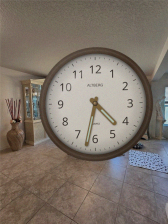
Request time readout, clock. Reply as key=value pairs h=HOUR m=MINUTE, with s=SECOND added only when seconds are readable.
h=4 m=32
